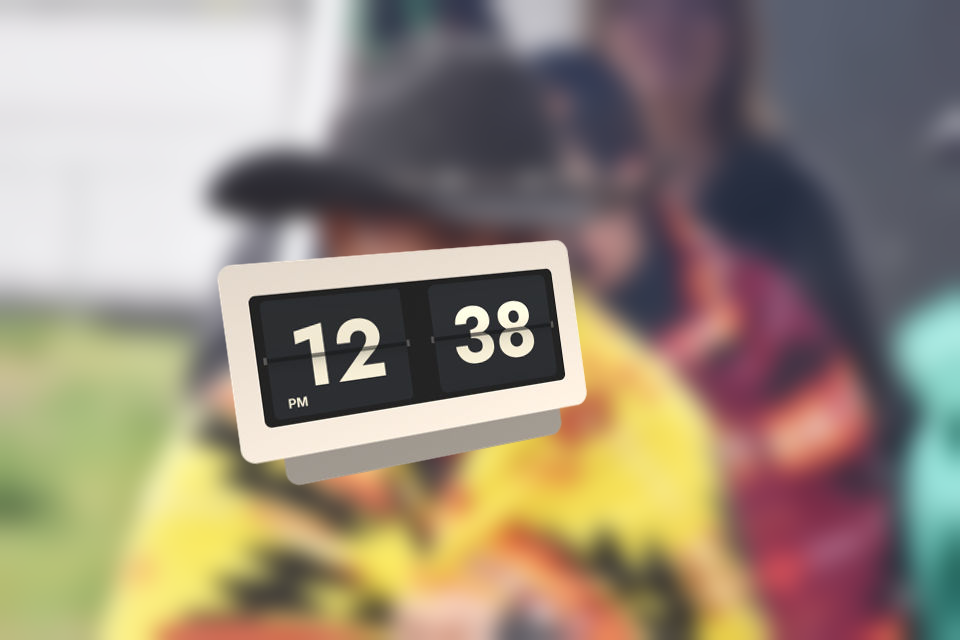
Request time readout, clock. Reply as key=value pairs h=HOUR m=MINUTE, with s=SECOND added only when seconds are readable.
h=12 m=38
